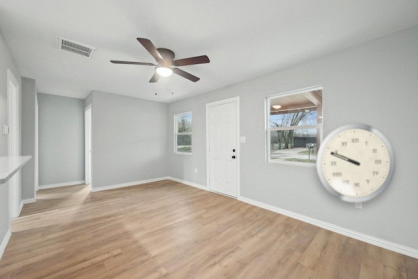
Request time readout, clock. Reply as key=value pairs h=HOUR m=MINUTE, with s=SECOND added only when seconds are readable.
h=9 m=49
